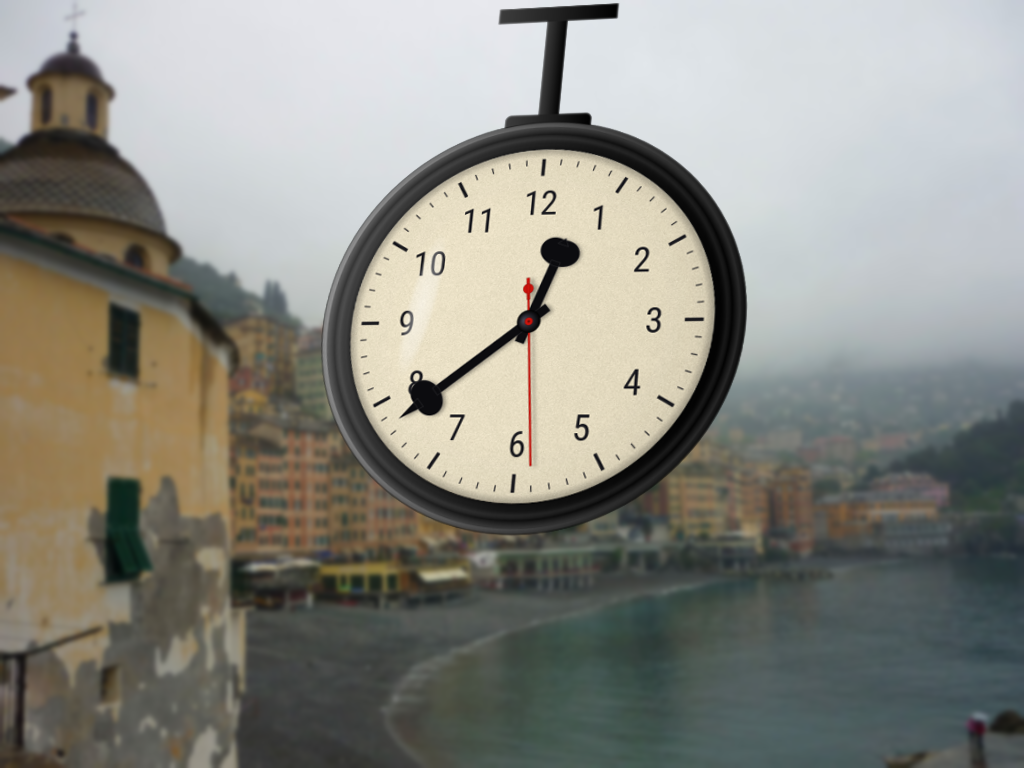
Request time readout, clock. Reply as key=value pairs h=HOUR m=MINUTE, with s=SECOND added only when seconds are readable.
h=12 m=38 s=29
